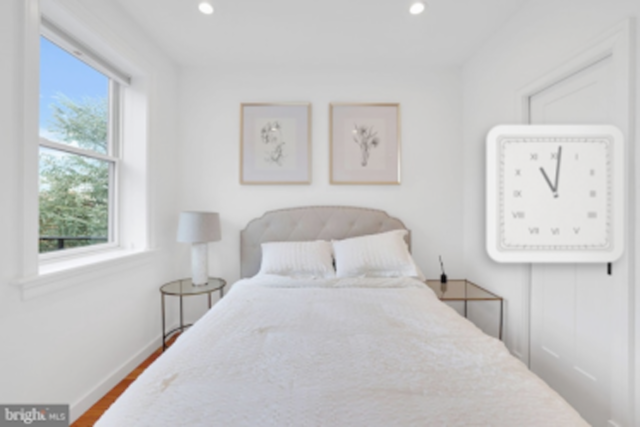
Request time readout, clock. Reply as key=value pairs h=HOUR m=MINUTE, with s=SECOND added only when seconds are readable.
h=11 m=1
